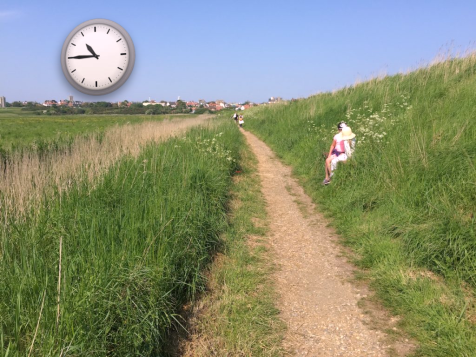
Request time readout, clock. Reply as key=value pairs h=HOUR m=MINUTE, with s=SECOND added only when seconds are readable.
h=10 m=45
